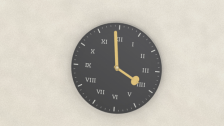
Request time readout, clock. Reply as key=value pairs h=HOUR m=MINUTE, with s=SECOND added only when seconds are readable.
h=3 m=59
